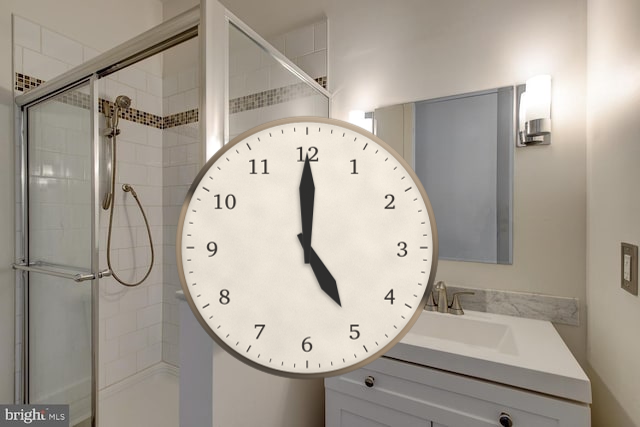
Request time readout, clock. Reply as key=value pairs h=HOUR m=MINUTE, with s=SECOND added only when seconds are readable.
h=5 m=0
